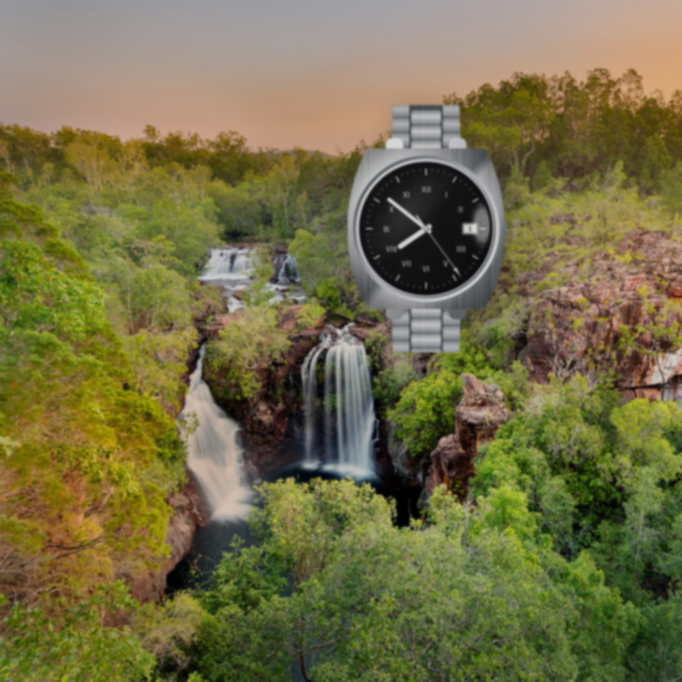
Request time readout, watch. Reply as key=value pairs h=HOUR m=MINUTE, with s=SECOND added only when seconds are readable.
h=7 m=51 s=24
